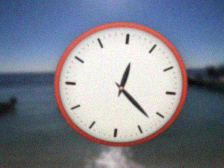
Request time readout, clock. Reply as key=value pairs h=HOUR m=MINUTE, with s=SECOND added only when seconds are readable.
h=12 m=22
